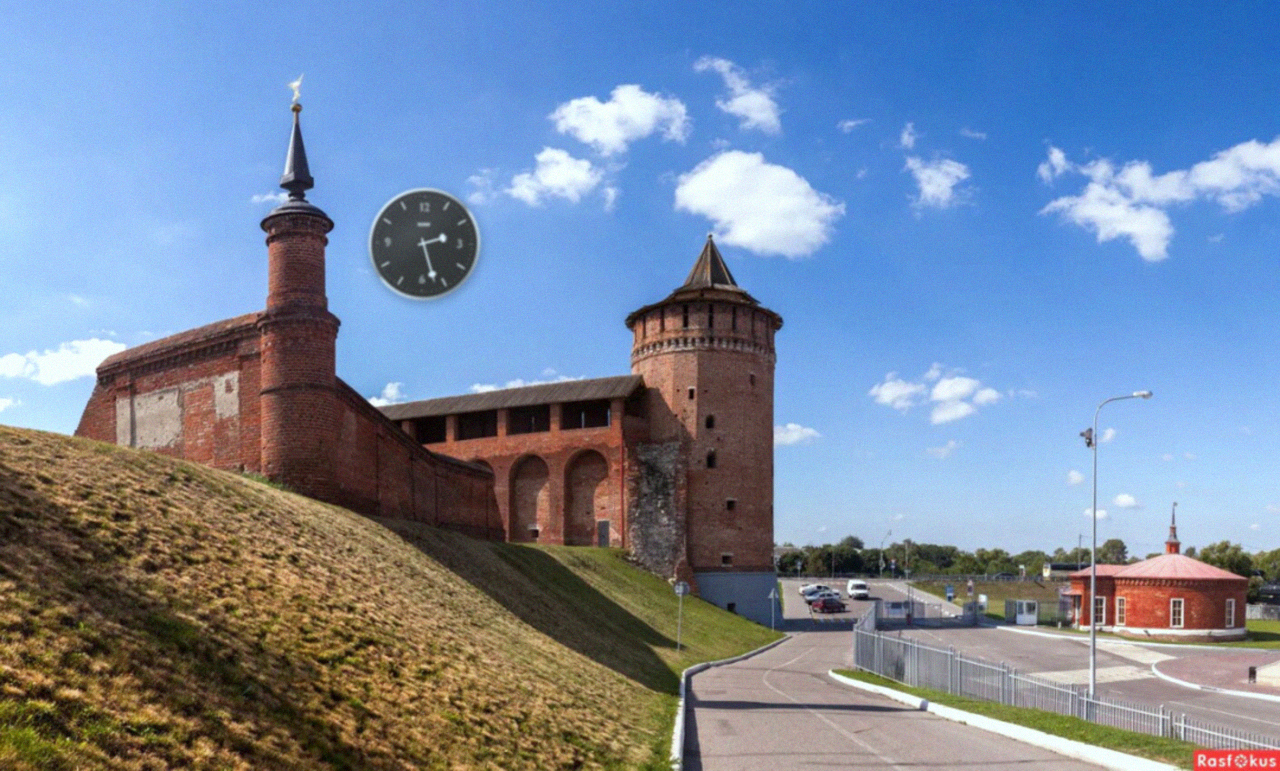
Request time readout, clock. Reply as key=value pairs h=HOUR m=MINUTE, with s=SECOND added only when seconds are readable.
h=2 m=27
